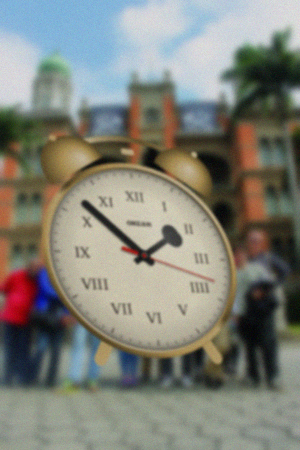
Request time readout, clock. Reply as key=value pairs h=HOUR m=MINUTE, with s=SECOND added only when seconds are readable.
h=1 m=52 s=18
